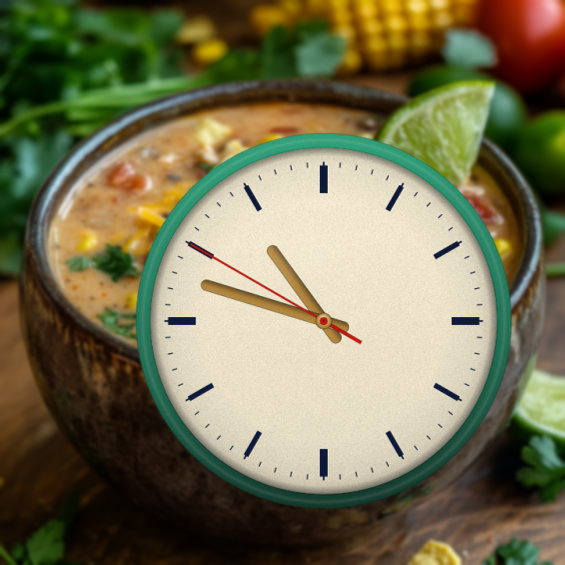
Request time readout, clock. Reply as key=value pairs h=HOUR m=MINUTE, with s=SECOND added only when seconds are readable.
h=10 m=47 s=50
